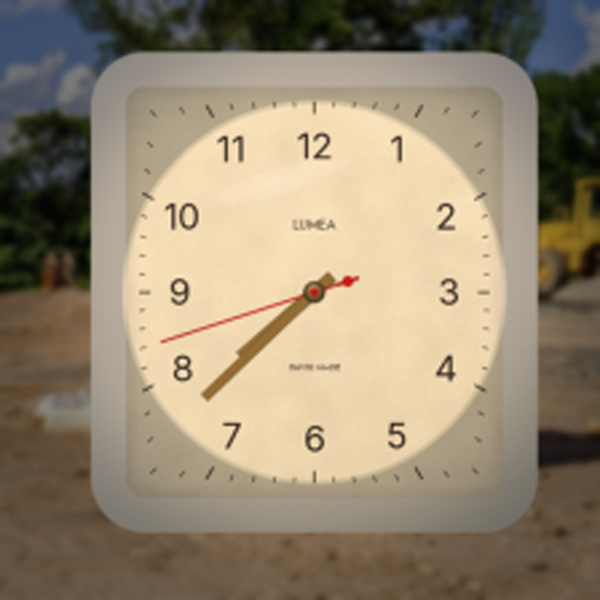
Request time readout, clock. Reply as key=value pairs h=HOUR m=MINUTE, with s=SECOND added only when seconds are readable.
h=7 m=37 s=42
